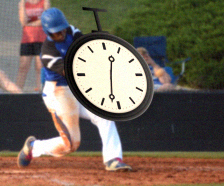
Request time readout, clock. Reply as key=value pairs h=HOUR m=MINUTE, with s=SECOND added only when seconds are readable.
h=12 m=32
